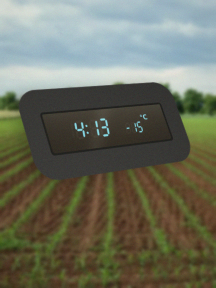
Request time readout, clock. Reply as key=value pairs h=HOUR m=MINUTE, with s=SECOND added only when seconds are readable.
h=4 m=13
